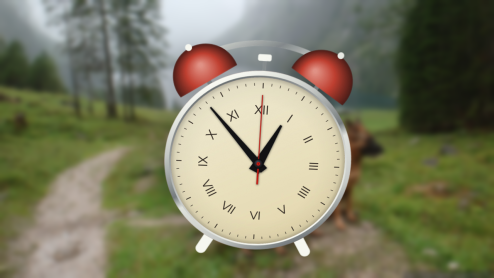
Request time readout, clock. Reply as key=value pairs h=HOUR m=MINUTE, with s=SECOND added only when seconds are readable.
h=12 m=53 s=0
